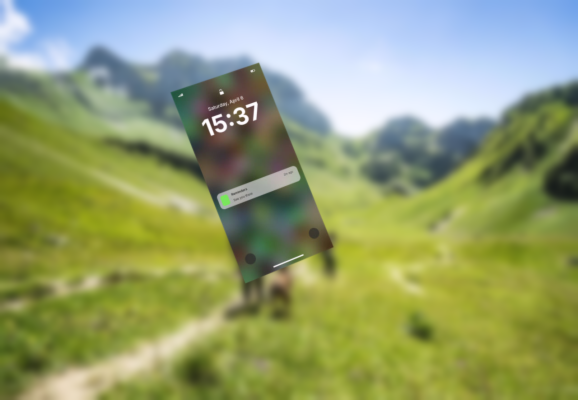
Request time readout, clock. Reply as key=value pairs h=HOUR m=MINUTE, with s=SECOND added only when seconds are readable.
h=15 m=37
